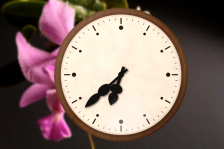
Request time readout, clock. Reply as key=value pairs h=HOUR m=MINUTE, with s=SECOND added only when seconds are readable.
h=6 m=38
